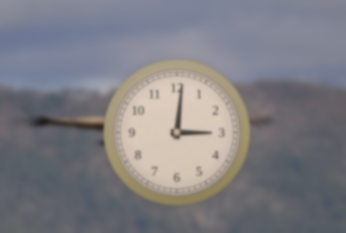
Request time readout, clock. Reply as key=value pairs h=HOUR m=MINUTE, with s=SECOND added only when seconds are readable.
h=3 m=1
